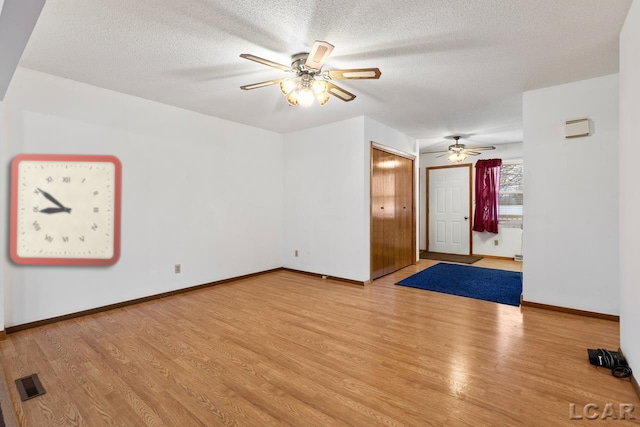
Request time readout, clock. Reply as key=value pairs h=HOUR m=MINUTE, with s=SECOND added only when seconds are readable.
h=8 m=51
